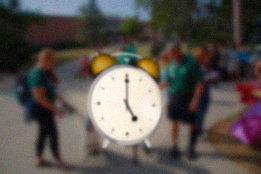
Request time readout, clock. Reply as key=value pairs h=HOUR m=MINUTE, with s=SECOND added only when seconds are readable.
h=5 m=0
